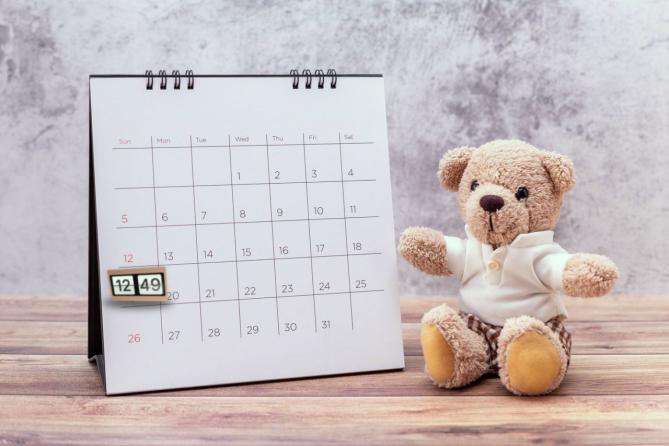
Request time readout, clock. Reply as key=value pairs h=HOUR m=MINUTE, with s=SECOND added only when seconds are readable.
h=12 m=49
